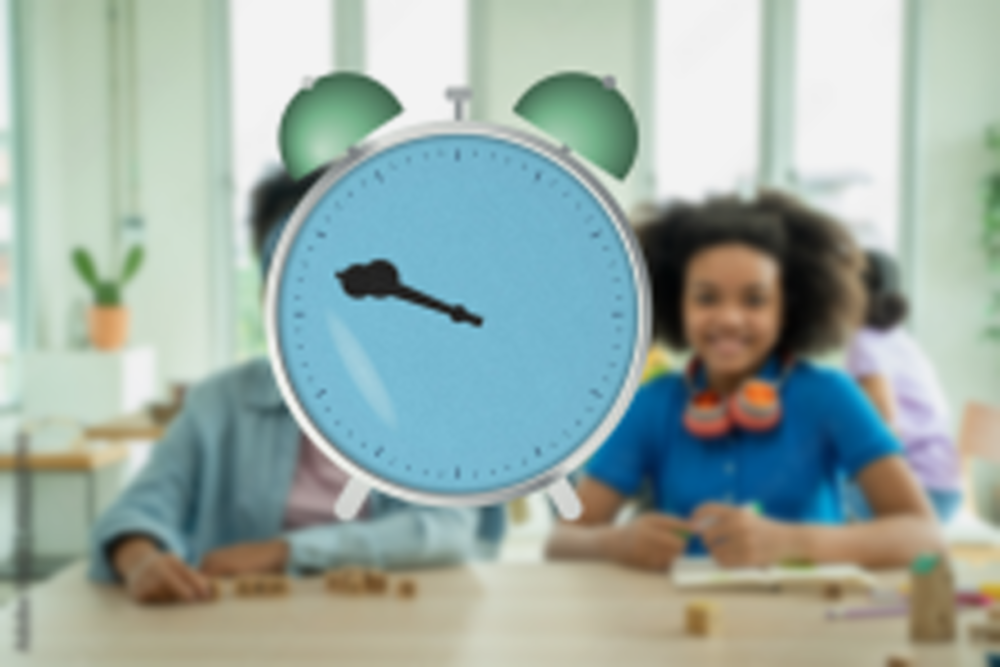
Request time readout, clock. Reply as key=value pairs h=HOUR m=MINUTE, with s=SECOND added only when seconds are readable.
h=9 m=48
